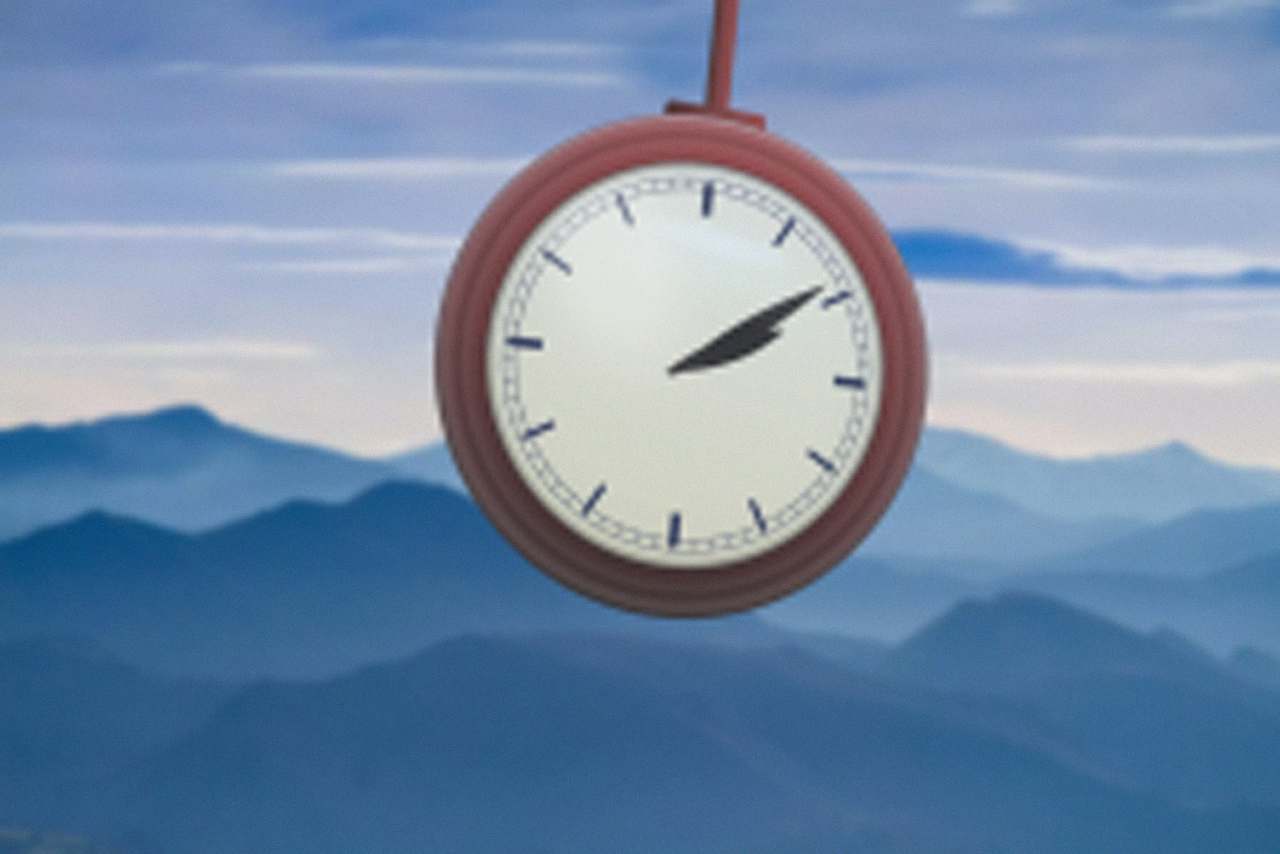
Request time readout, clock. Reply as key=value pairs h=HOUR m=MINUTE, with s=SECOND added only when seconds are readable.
h=2 m=9
